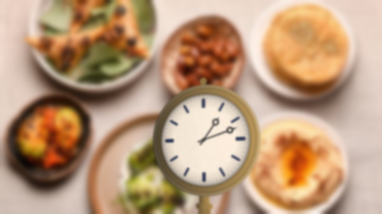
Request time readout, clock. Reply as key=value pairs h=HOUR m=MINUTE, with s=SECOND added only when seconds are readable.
h=1 m=12
